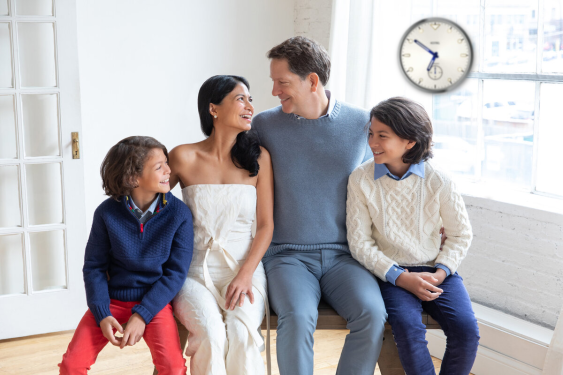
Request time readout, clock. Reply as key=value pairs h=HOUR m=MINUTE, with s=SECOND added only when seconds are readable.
h=6 m=51
